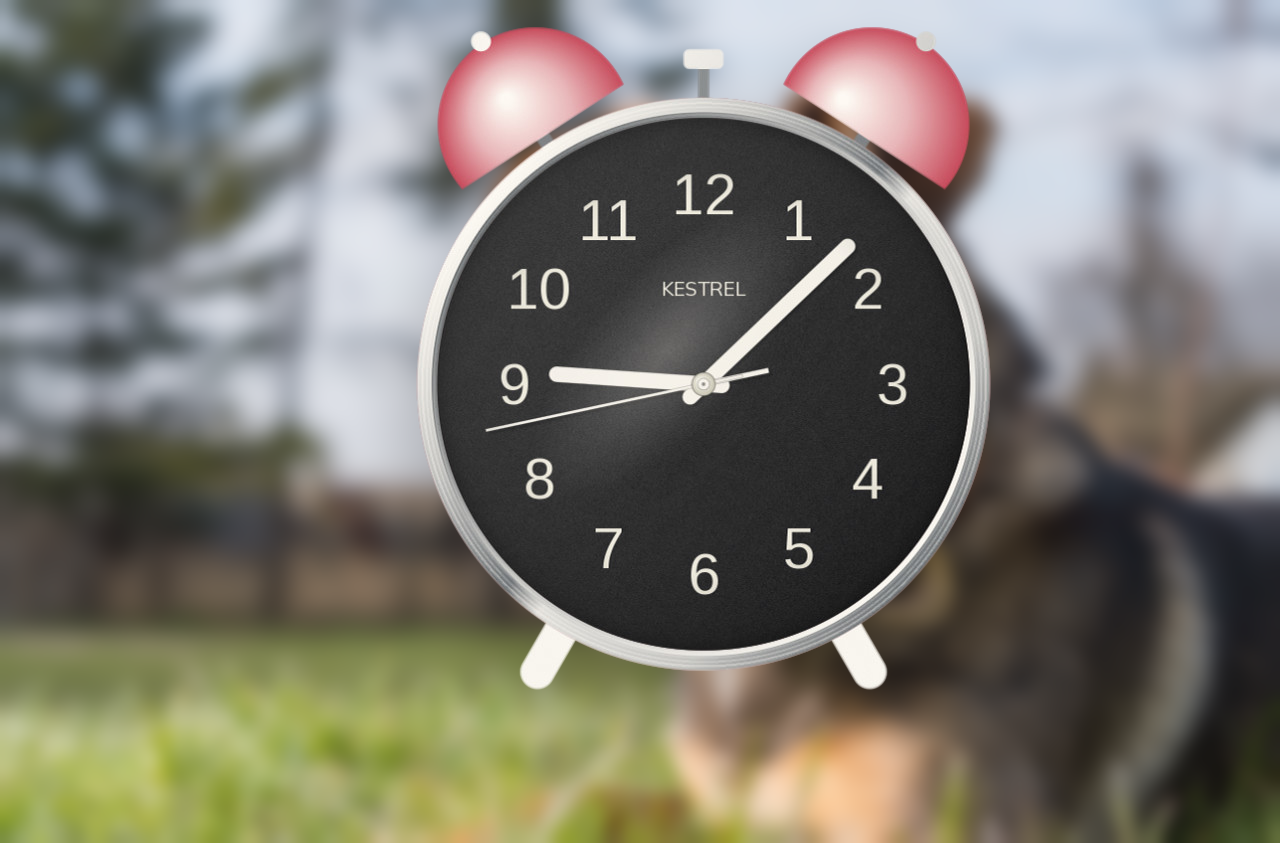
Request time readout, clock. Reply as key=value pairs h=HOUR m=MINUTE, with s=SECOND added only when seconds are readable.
h=9 m=7 s=43
